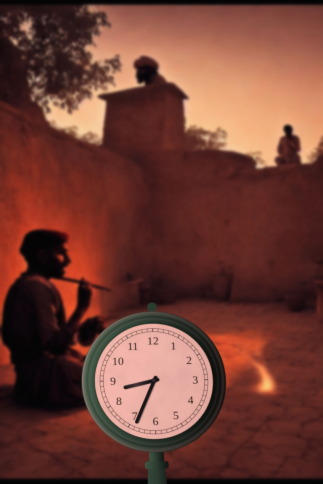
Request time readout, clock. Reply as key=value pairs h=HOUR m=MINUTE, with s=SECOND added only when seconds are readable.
h=8 m=34
